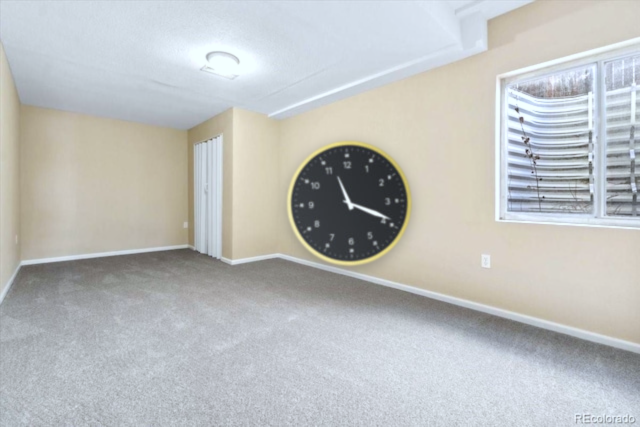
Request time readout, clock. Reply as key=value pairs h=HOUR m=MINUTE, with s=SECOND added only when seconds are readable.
h=11 m=19
